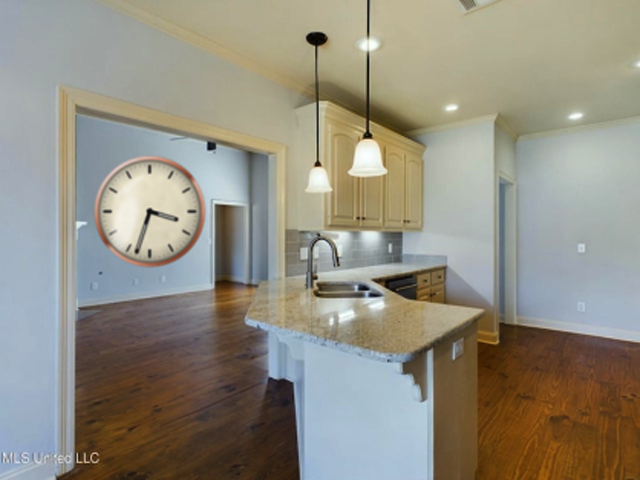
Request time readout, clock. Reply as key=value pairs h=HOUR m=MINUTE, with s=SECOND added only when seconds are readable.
h=3 m=33
